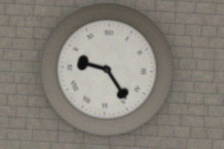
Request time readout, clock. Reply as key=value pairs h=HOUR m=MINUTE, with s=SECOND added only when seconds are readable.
h=9 m=24
